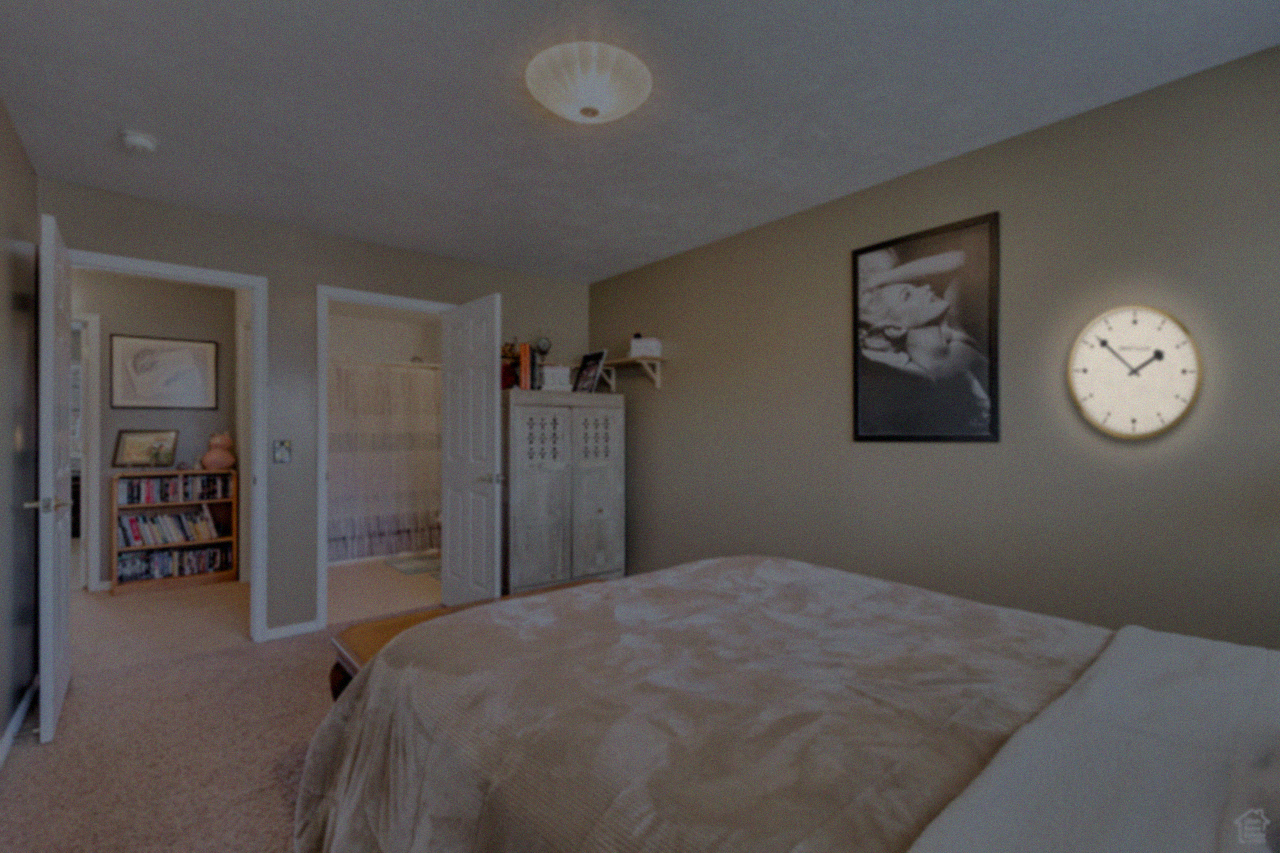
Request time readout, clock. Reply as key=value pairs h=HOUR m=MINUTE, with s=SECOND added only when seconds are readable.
h=1 m=52
